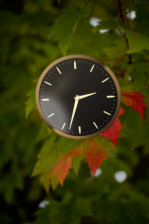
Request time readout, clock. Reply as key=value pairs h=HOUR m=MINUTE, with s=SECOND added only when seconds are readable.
h=2 m=33
